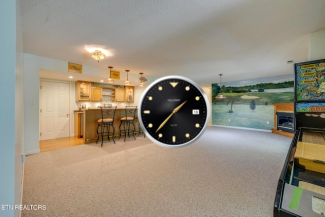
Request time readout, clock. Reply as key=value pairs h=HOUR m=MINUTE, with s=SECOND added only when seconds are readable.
h=1 m=37
